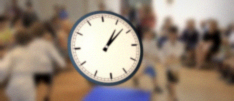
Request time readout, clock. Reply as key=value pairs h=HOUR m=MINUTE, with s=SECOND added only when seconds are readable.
h=1 m=8
